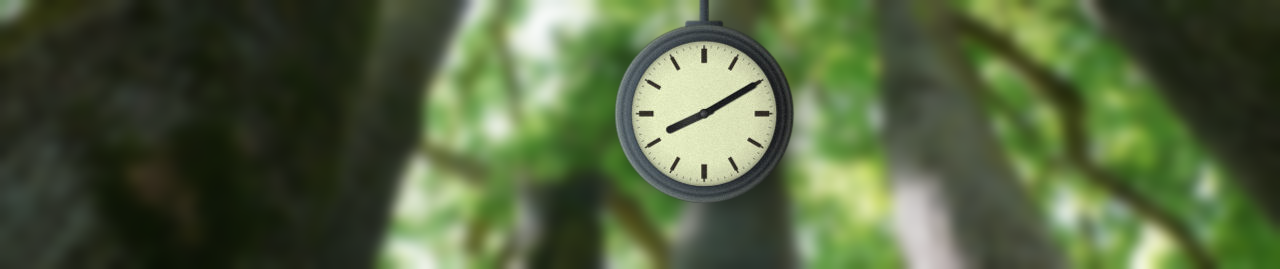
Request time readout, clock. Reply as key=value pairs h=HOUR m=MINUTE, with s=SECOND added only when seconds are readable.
h=8 m=10
